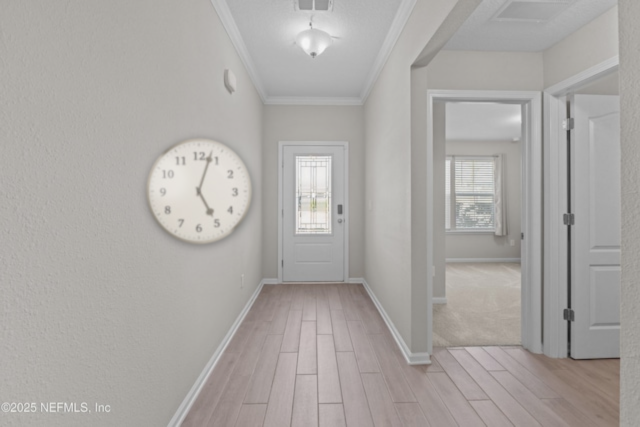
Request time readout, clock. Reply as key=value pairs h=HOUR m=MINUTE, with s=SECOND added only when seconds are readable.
h=5 m=3
